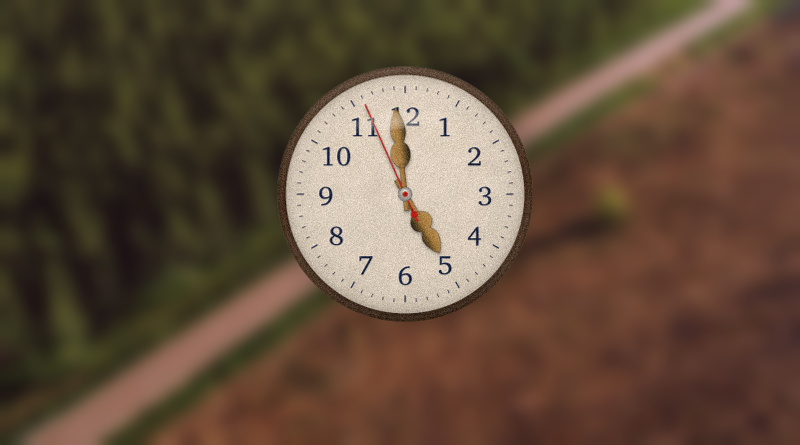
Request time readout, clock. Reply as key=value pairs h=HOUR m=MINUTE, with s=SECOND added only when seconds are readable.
h=4 m=58 s=56
